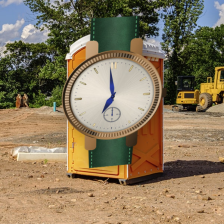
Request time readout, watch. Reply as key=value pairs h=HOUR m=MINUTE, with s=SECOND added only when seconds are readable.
h=6 m=59
